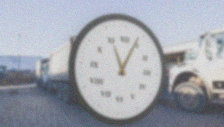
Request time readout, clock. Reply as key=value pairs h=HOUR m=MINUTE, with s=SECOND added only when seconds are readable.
h=11 m=4
